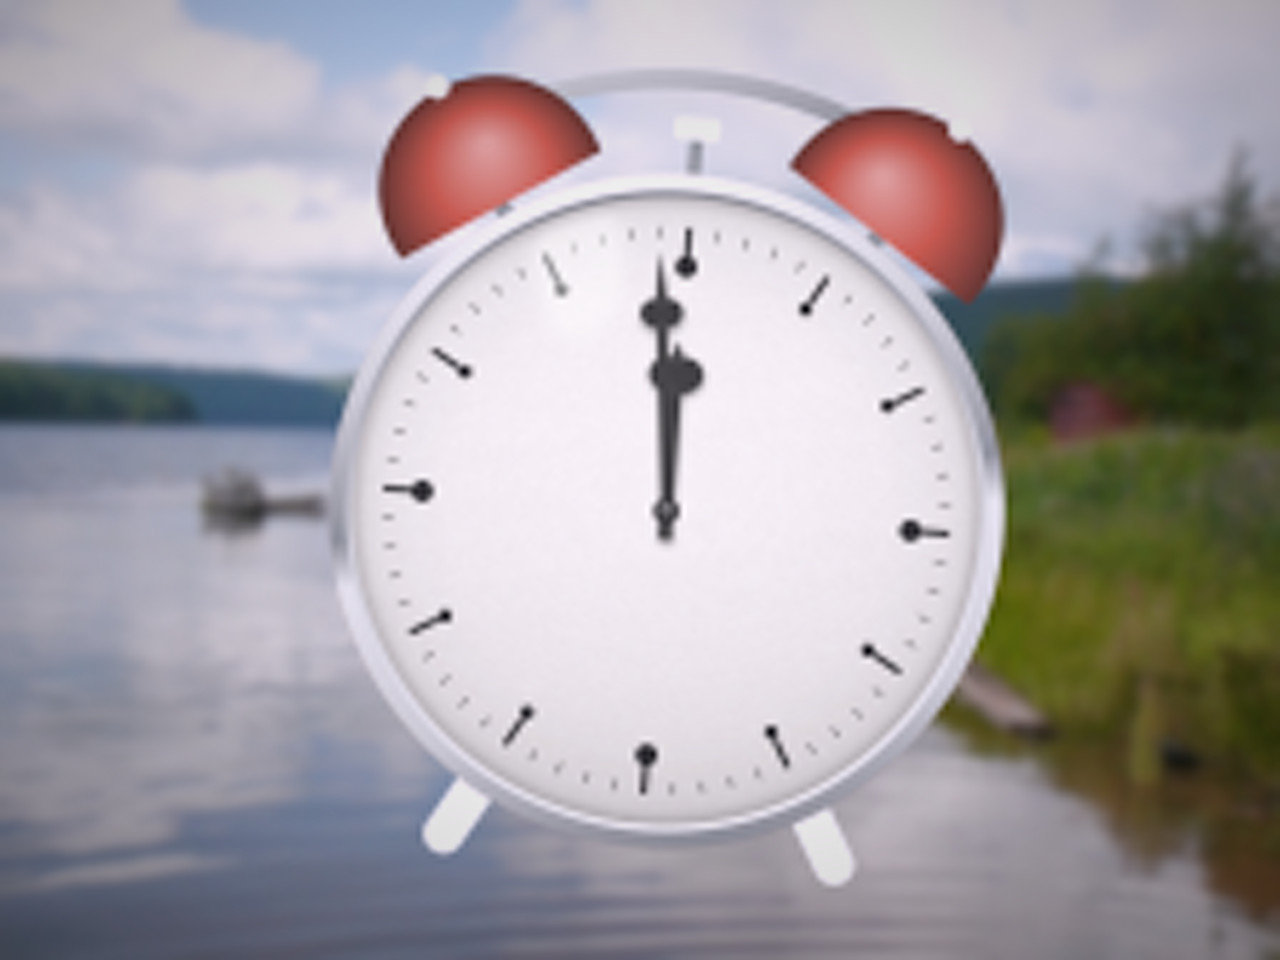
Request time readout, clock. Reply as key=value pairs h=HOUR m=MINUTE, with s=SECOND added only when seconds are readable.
h=11 m=59
